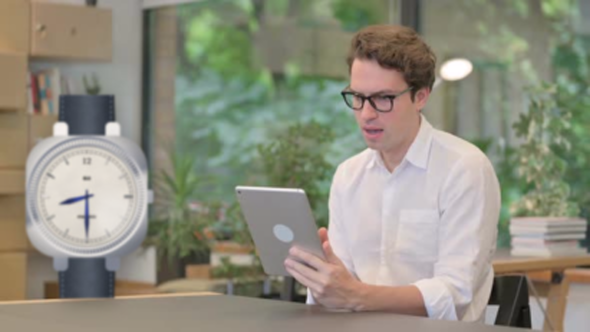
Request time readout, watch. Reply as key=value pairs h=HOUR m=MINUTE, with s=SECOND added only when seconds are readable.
h=8 m=30
